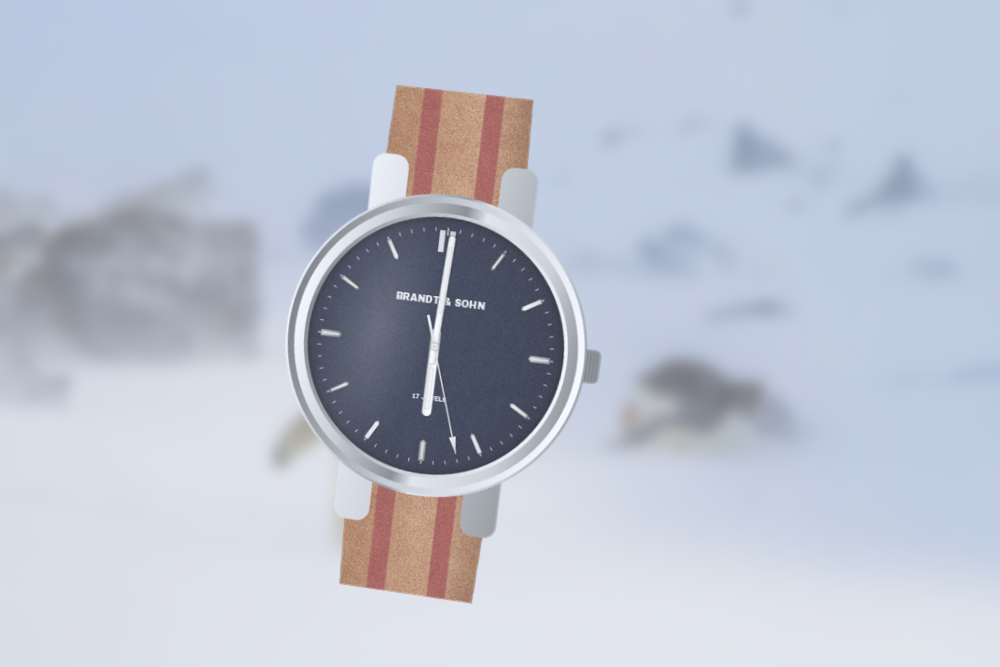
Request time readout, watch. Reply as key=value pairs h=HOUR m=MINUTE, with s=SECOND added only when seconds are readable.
h=6 m=0 s=27
